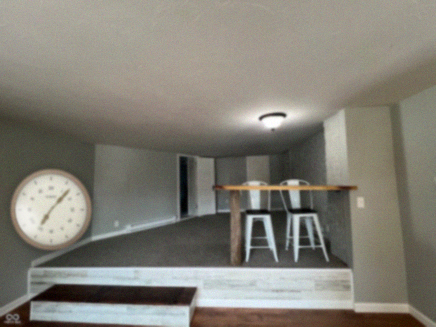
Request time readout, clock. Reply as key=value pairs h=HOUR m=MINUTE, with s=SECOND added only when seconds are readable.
h=7 m=7
